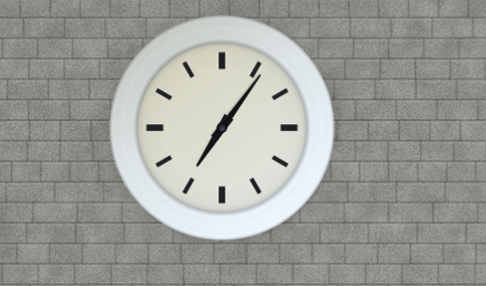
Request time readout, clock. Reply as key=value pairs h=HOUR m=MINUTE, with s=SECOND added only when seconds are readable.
h=7 m=6
